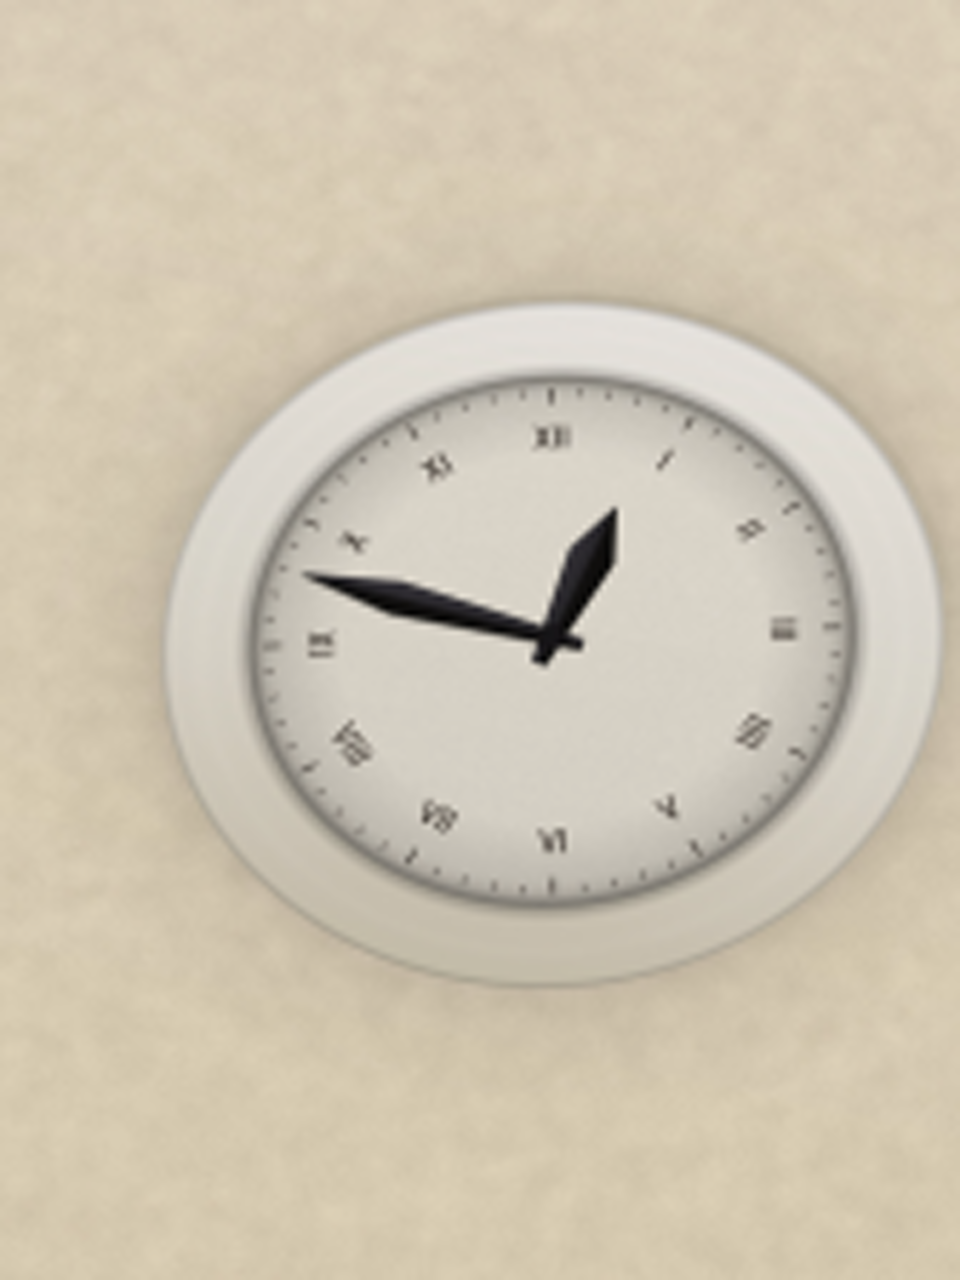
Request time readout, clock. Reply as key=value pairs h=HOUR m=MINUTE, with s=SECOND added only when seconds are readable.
h=12 m=48
